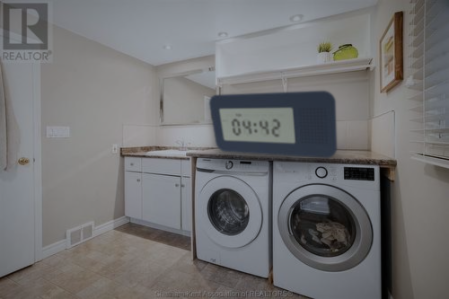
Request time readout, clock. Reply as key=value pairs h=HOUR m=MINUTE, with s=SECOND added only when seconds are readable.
h=4 m=42
